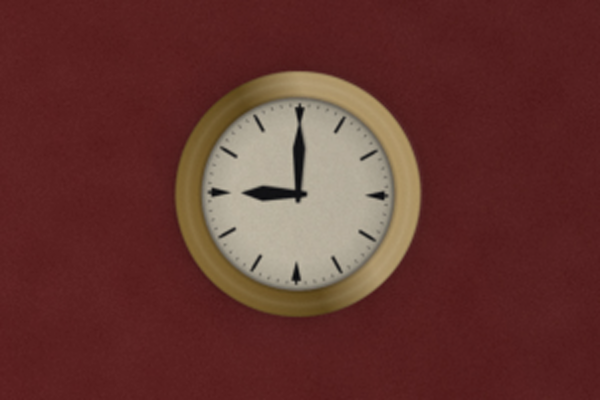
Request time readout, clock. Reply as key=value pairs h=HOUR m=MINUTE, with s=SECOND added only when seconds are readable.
h=9 m=0
